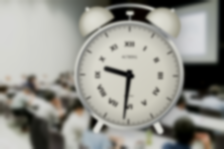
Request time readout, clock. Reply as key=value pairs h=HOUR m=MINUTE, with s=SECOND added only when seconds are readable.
h=9 m=31
